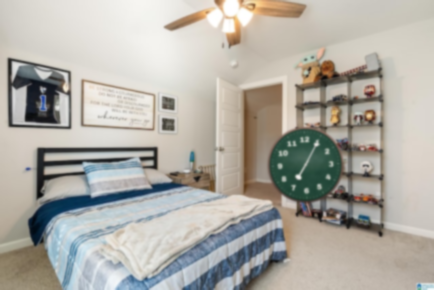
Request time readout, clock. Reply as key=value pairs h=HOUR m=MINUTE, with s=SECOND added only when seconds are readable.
h=7 m=5
